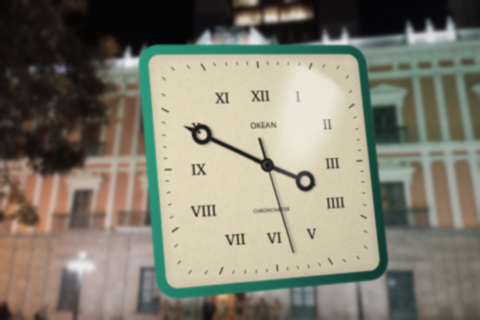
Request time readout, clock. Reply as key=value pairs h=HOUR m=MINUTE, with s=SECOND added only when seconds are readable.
h=3 m=49 s=28
